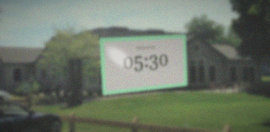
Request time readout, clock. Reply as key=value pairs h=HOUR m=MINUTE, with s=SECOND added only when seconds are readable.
h=5 m=30
